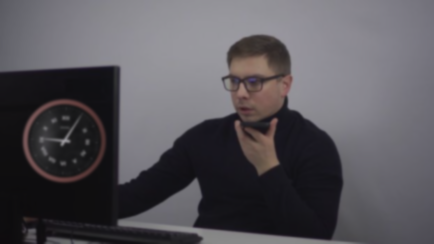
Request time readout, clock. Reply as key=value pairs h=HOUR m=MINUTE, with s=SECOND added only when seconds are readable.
h=9 m=5
